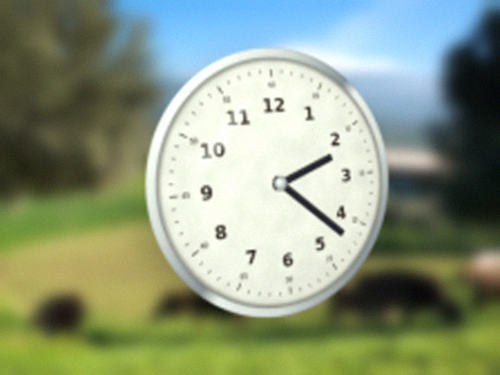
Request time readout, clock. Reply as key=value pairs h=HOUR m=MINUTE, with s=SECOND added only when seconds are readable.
h=2 m=22
